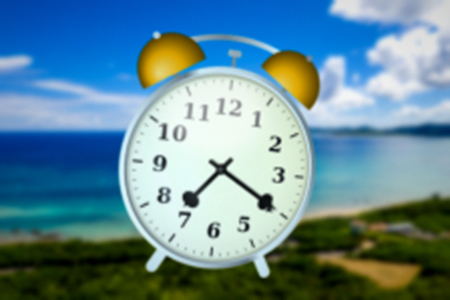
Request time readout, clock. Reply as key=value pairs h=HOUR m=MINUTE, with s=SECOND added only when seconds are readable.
h=7 m=20
